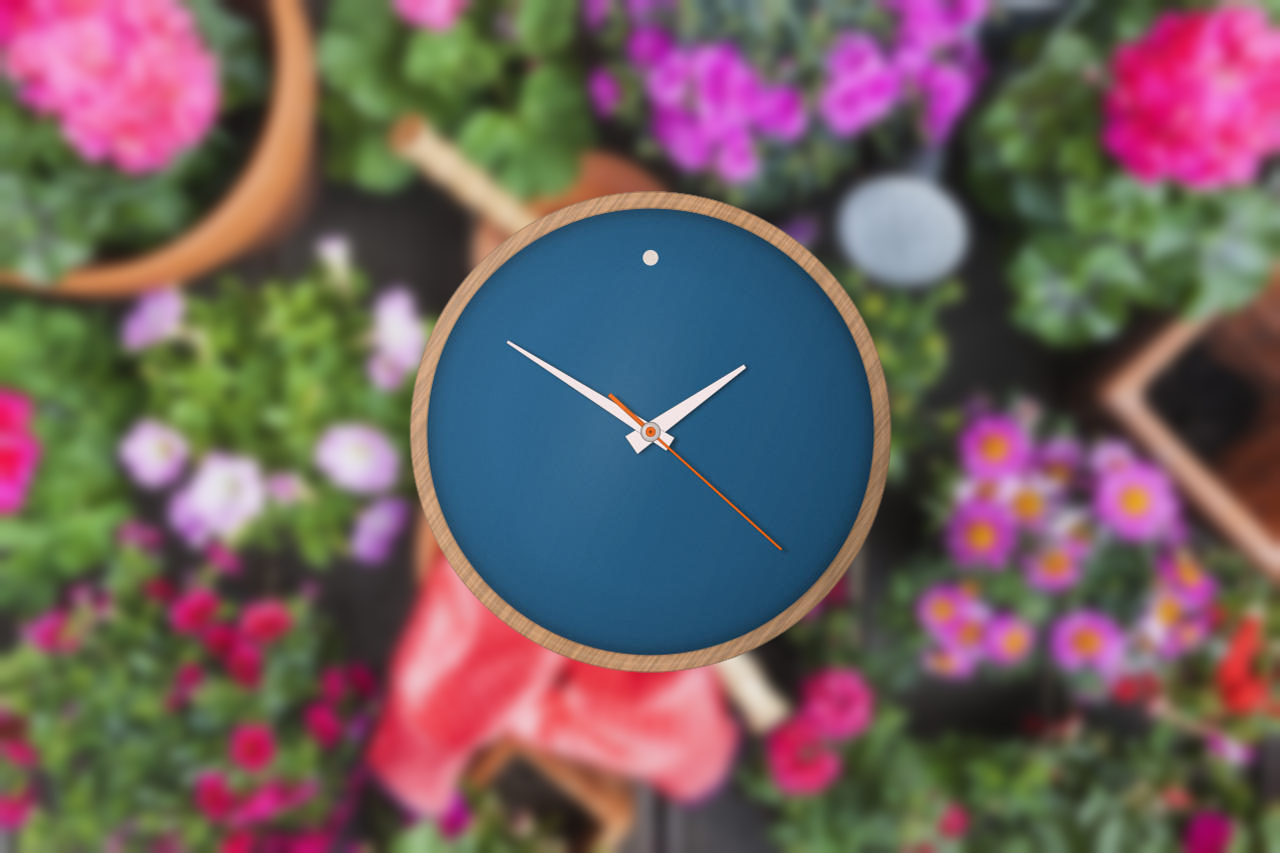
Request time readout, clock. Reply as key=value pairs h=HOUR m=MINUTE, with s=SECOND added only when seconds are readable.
h=1 m=50 s=22
